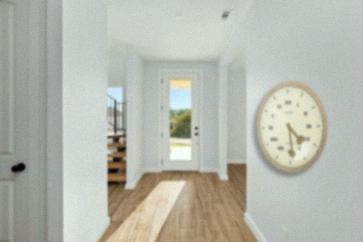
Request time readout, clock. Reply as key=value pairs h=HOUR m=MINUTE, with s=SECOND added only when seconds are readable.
h=4 m=29
